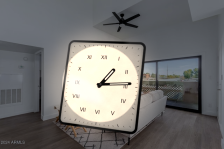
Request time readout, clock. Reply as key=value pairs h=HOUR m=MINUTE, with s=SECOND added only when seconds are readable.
h=1 m=14
